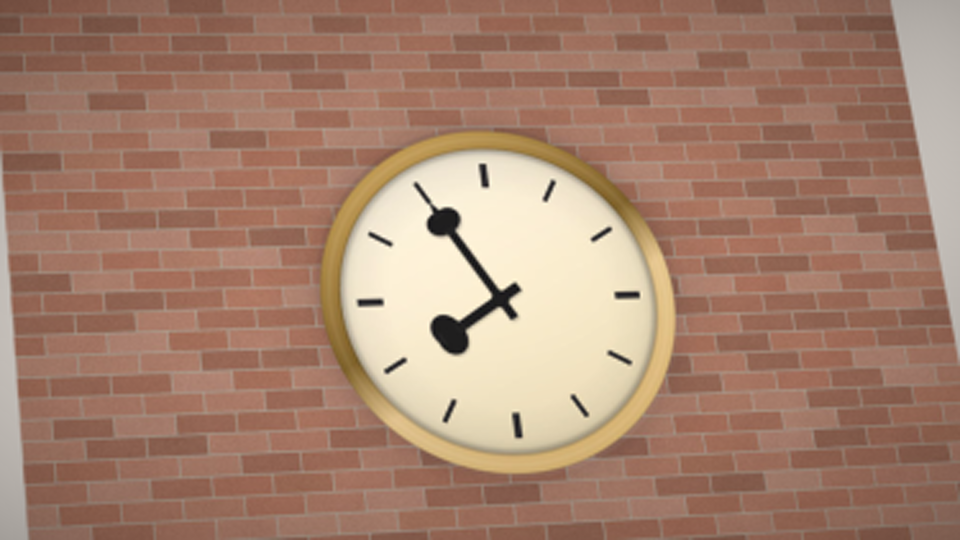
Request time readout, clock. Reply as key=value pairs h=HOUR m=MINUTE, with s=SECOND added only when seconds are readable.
h=7 m=55
